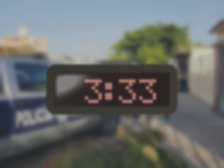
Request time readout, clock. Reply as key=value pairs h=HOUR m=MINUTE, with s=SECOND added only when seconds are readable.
h=3 m=33
